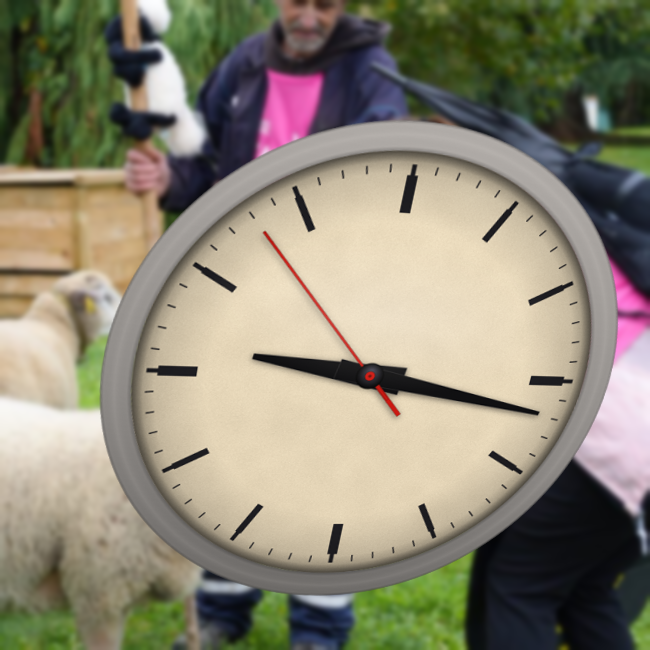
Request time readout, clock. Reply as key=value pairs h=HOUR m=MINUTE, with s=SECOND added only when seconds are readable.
h=9 m=16 s=53
